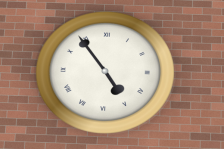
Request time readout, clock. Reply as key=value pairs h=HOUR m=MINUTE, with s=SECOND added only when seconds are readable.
h=4 m=54
